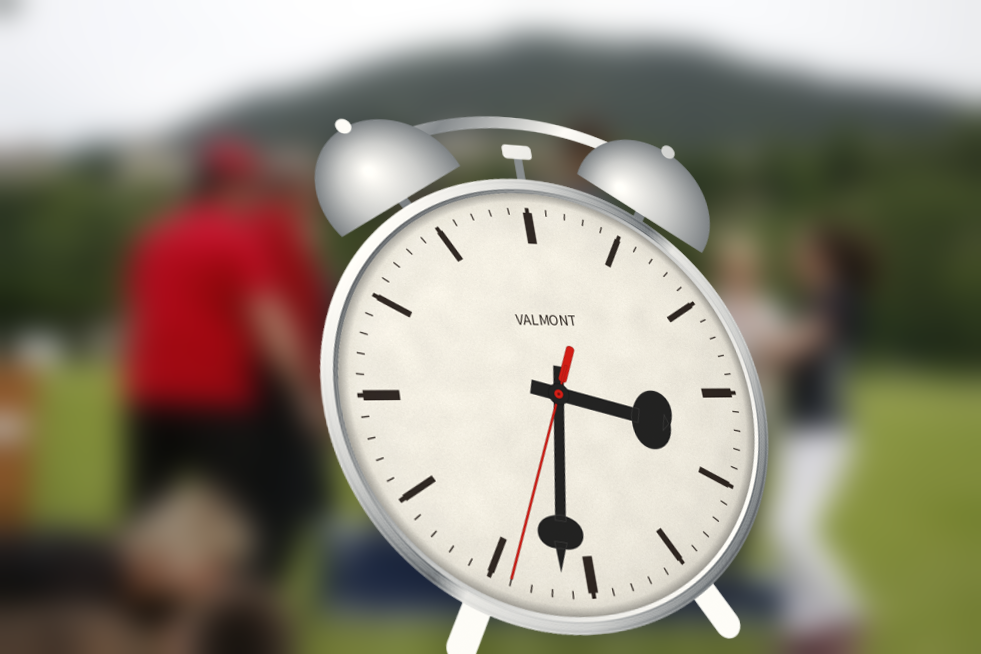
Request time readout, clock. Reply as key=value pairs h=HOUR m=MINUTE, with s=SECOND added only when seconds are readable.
h=3 m=31 s=34
